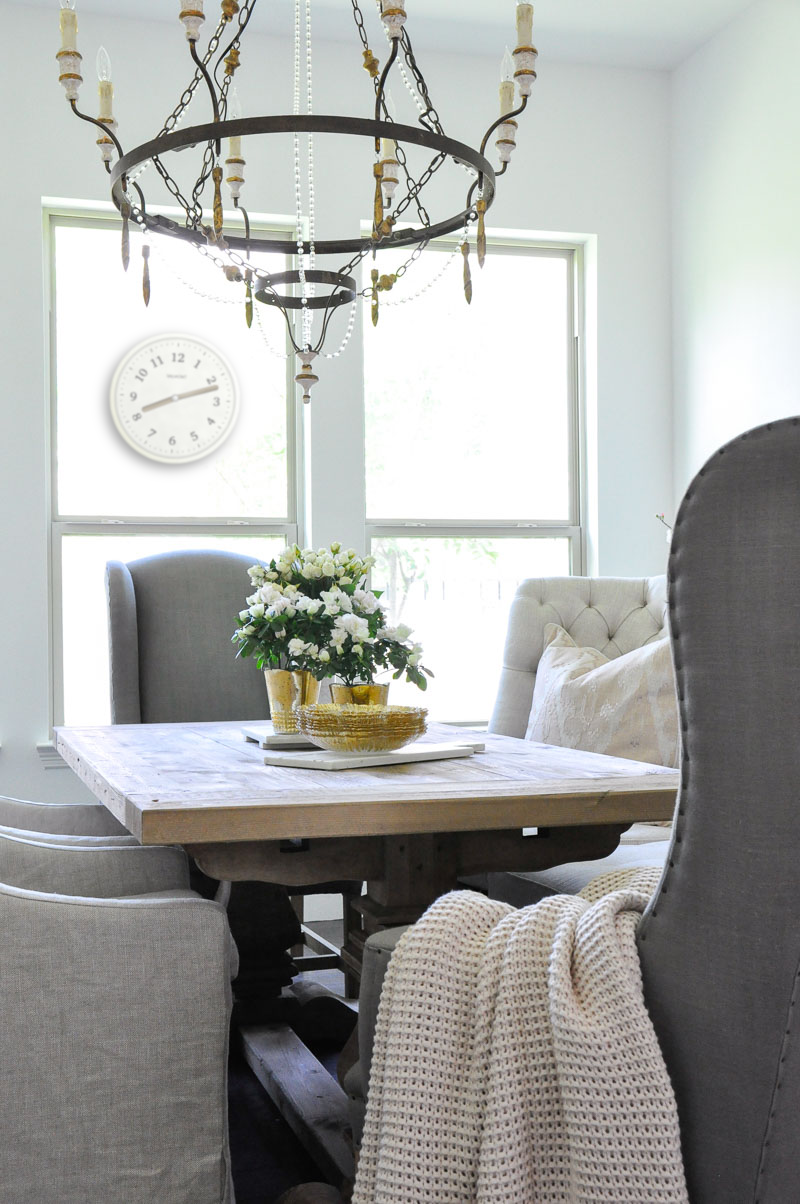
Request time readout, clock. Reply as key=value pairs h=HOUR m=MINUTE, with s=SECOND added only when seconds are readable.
h=8 m=12
